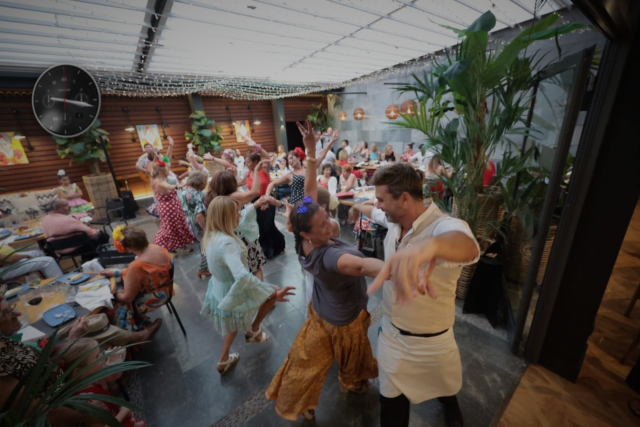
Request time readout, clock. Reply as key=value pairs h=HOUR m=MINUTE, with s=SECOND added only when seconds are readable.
h=9 m=17
